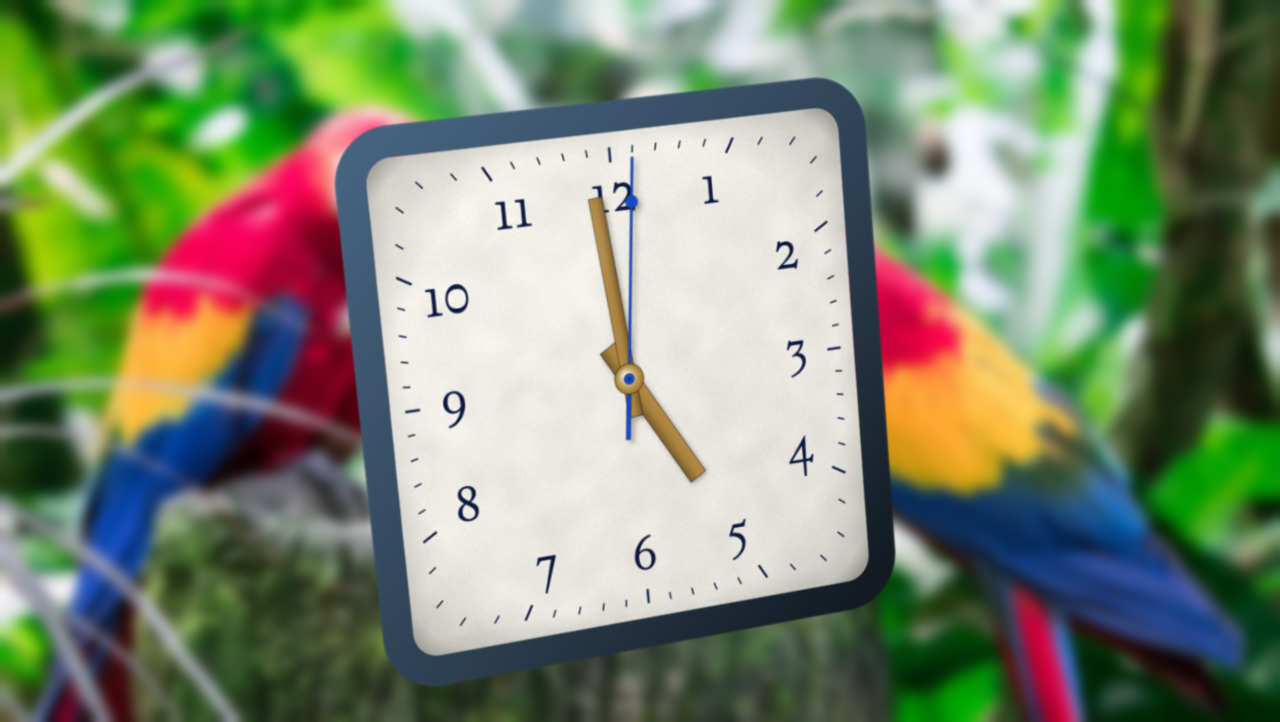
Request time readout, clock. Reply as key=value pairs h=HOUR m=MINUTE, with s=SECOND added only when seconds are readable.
h=4 m=59 s=1
